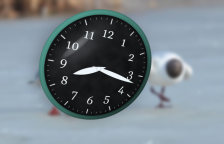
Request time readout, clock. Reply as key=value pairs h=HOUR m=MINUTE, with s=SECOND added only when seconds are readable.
h=8 m=17
